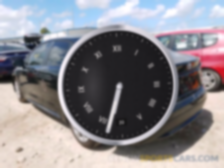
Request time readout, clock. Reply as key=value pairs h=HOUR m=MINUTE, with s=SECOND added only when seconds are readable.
h=6 m=33
